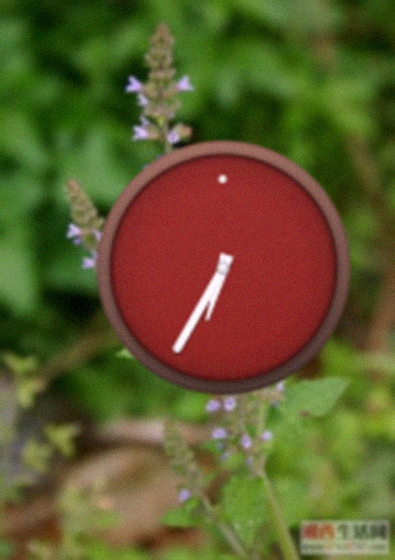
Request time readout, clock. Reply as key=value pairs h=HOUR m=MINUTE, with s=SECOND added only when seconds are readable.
h=6 m=35
